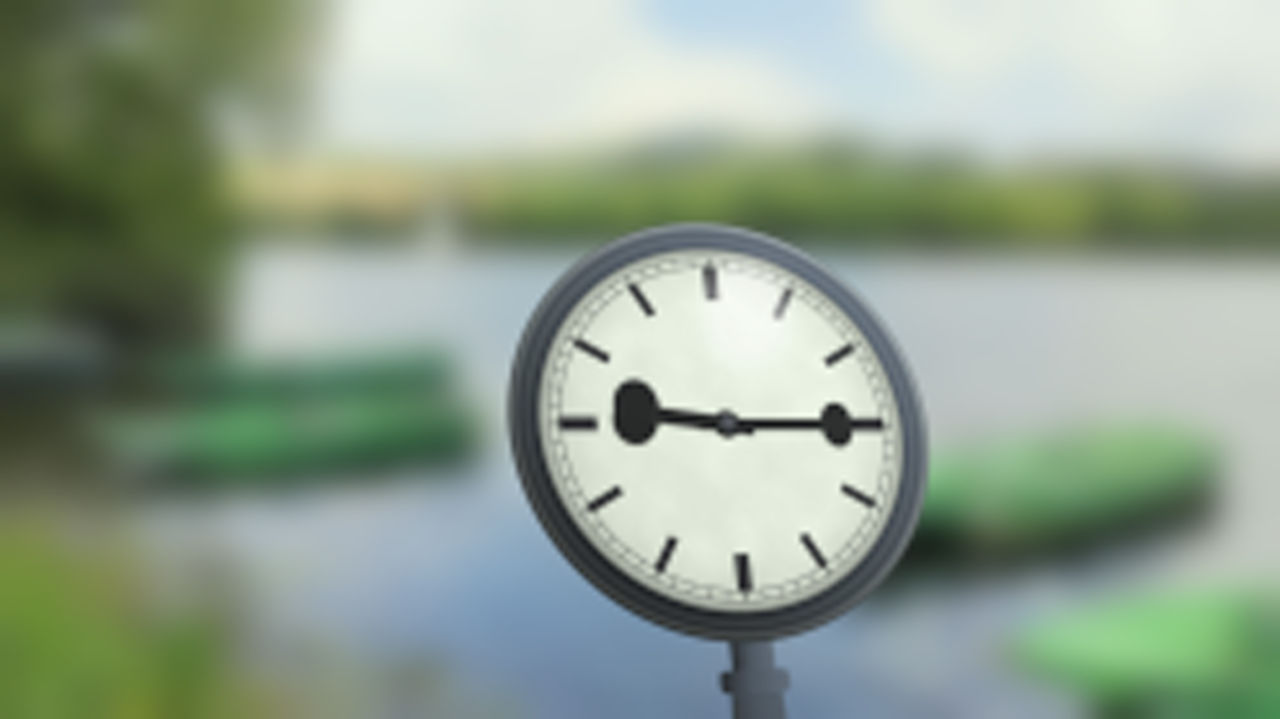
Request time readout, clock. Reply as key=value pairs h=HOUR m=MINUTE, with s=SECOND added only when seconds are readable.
h=9 m=15
